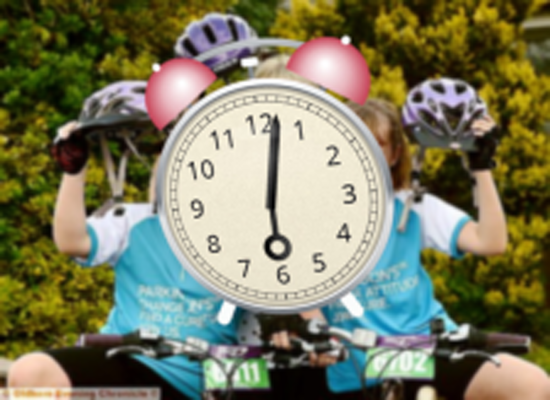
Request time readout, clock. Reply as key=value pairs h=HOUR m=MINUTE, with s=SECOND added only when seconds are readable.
h=6 m=2
